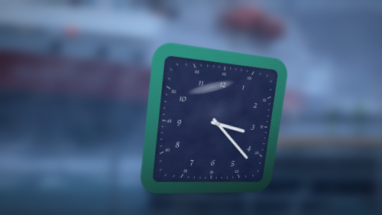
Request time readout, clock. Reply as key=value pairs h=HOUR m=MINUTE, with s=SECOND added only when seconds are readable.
h=3 m=22
